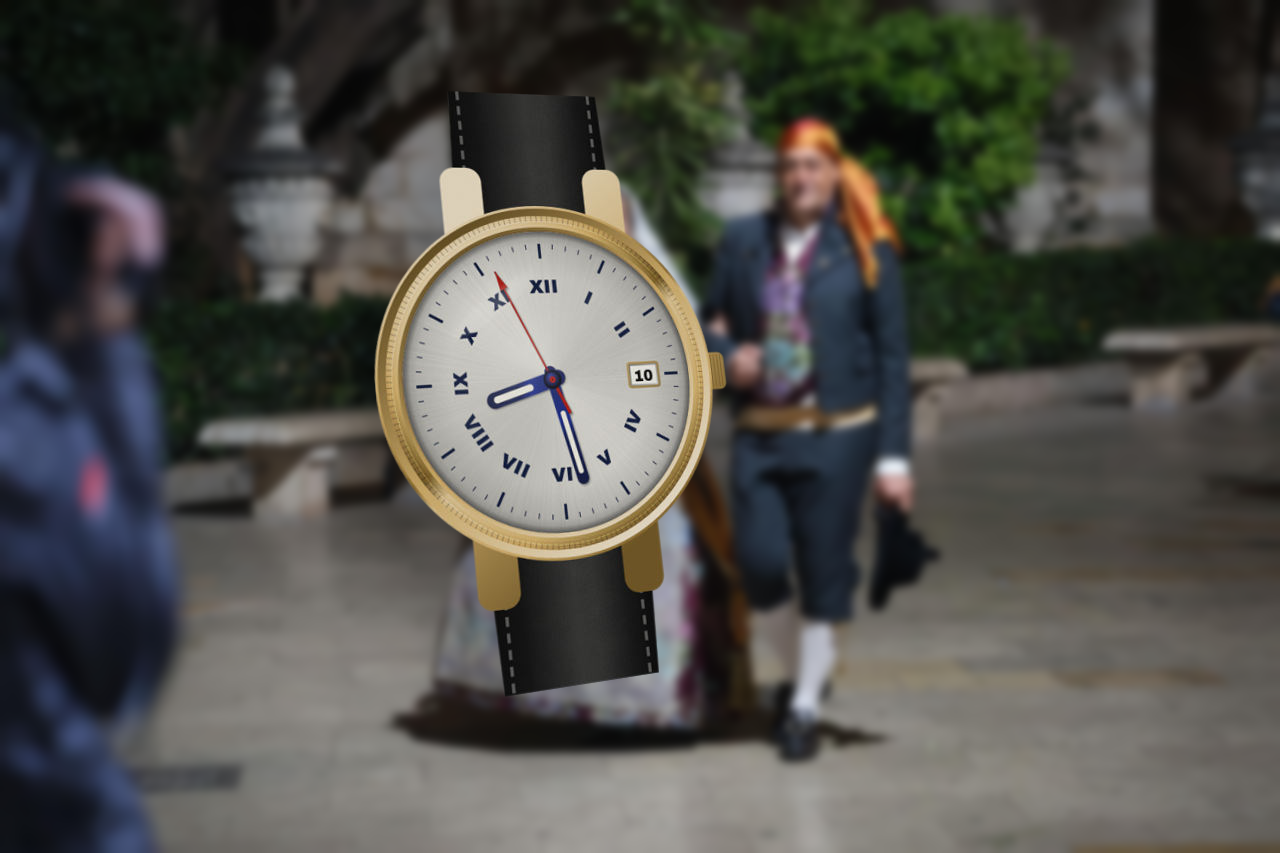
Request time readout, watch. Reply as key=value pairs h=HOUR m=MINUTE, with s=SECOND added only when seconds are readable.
h=8 m=27 s=56
